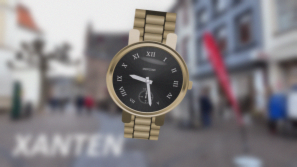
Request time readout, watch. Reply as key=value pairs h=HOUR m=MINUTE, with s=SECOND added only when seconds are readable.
h=9 m=28
